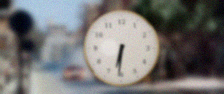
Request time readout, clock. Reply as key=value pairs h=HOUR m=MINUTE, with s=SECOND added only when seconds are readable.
h=6 m=31
